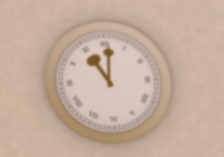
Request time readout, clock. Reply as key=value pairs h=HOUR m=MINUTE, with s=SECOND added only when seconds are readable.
h=11 m=1
